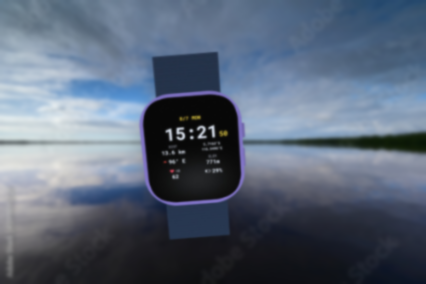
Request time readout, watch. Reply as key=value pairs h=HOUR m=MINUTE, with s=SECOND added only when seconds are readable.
h=15 m=21
